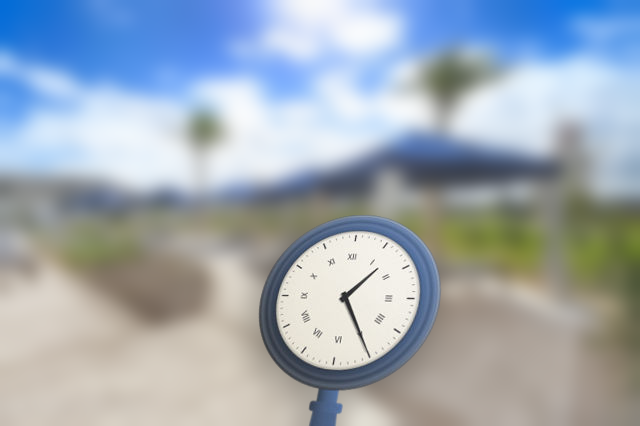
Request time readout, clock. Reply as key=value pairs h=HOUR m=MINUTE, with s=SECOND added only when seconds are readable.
h=1 m=25
